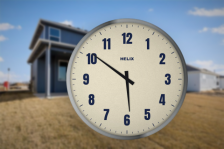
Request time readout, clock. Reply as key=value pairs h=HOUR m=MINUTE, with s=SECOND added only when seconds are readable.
h=5 m=51
